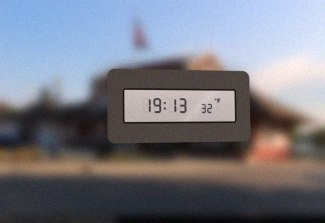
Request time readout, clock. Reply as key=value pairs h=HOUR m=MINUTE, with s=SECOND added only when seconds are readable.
h=19 m=13
